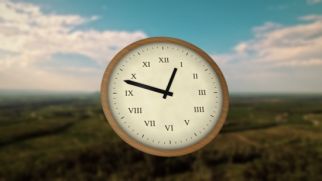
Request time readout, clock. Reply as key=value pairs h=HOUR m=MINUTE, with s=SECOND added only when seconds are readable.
h=12 m=48
